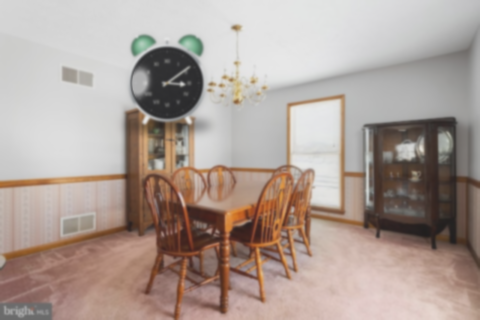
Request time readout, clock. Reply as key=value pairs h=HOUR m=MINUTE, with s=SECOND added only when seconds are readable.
h=3 m=9
